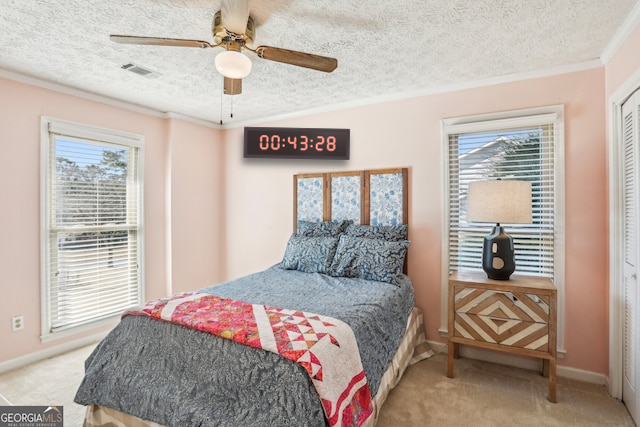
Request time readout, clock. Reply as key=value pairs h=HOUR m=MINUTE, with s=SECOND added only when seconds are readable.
h=0 m=43 s=28
